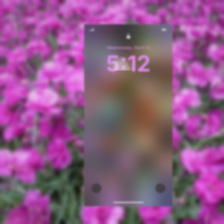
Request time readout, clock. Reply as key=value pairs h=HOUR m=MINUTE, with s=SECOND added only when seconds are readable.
h=5 m=12
